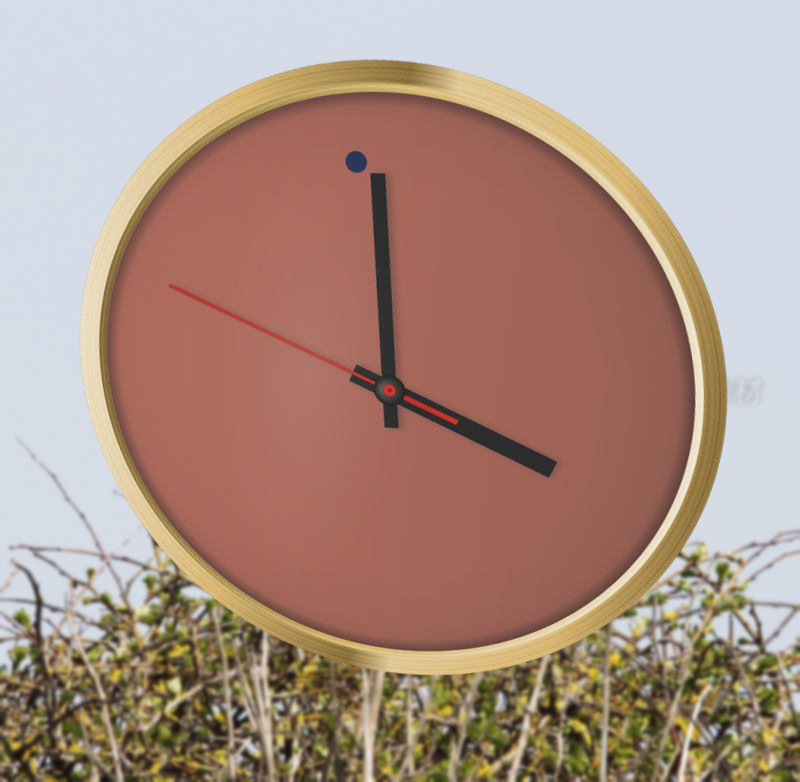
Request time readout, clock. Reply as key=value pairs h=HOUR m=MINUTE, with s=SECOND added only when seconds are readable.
h=4 m=0 s=50
